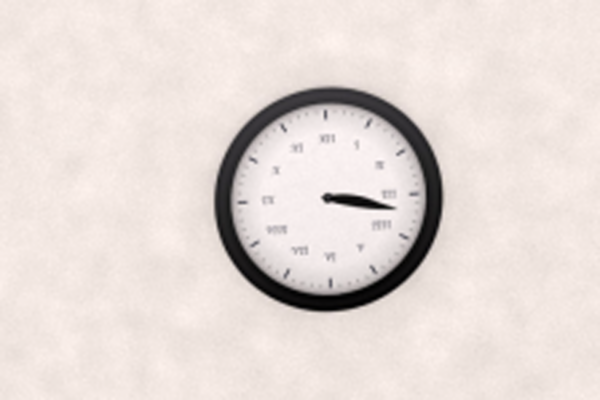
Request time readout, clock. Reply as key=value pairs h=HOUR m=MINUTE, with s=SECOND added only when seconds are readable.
h=3 m=17
